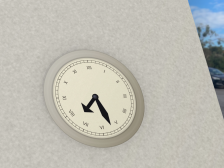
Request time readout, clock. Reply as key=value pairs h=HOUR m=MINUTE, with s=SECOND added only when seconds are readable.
h=7 m=27
